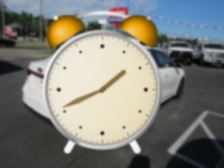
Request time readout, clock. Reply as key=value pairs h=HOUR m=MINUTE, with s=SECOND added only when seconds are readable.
h=1 m=41
